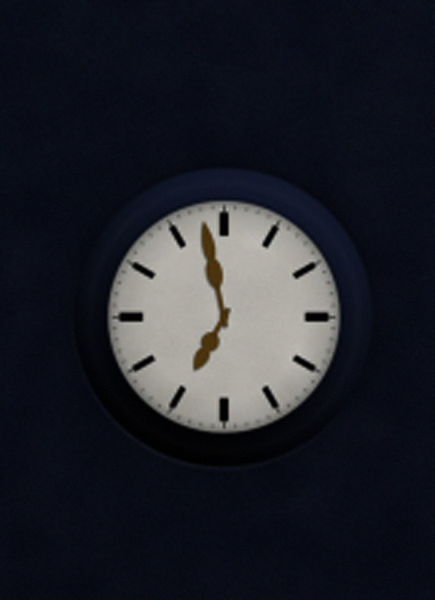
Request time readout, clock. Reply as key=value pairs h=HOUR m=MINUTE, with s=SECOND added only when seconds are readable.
h=6 m=58
